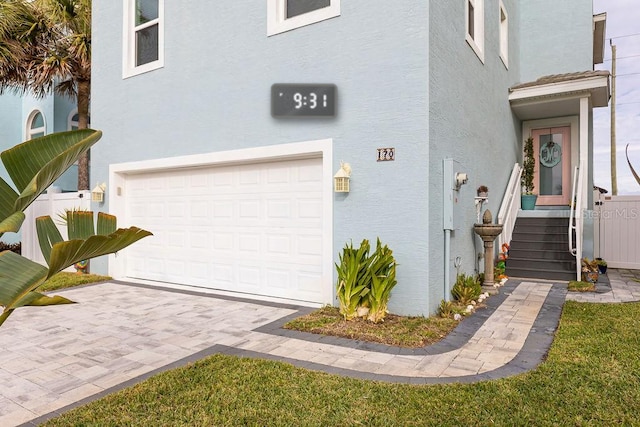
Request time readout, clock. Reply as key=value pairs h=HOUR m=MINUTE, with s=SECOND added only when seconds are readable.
h=9 m=31
